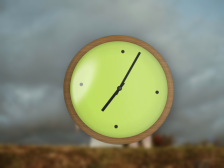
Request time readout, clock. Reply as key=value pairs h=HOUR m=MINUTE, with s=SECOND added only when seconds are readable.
h=7 m=4
